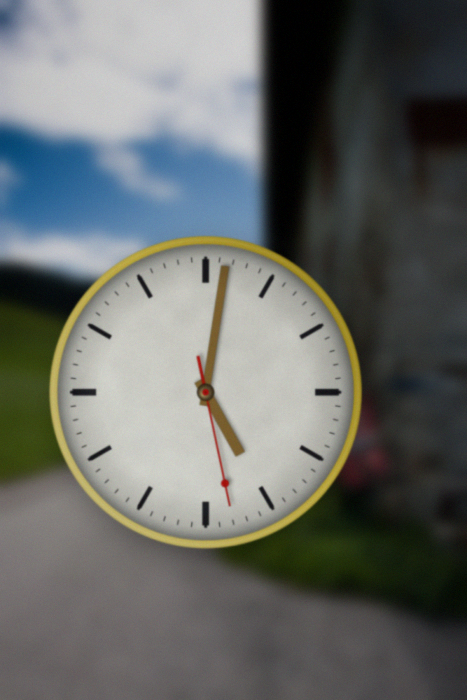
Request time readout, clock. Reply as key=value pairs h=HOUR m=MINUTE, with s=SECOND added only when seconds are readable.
h=5 m=1 s=28
